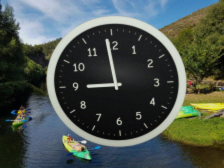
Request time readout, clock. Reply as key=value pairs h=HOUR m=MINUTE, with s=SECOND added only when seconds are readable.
h=8 m=59
